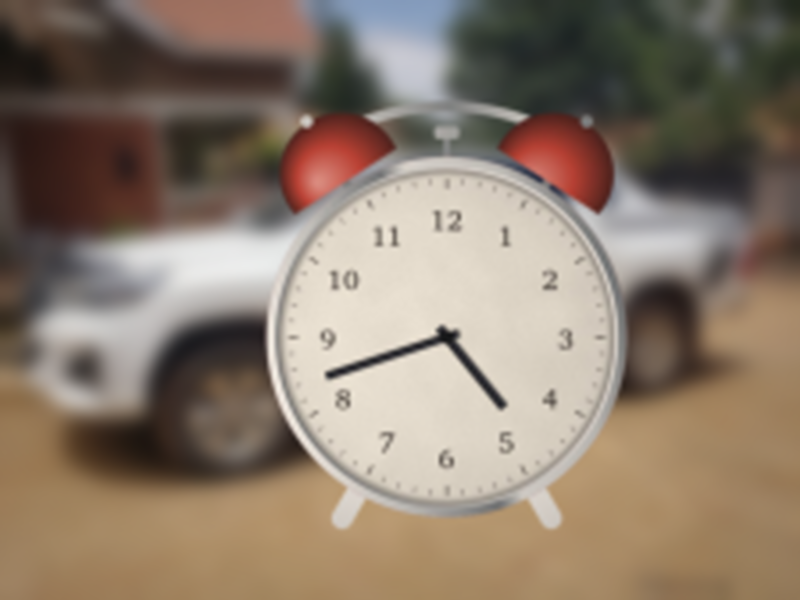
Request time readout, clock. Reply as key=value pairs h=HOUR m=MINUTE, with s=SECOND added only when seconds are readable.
h=4 m=42
